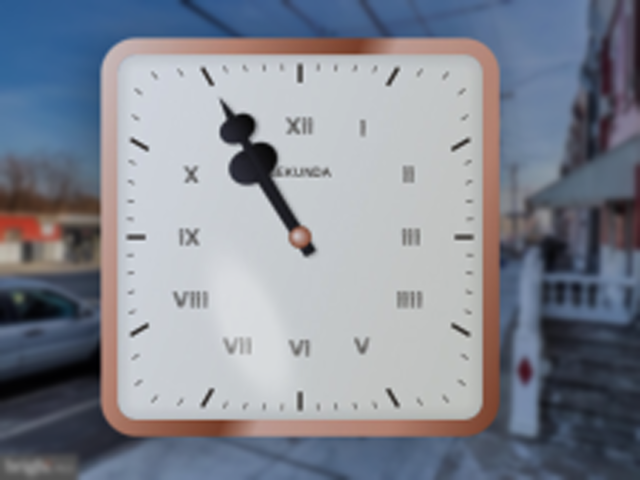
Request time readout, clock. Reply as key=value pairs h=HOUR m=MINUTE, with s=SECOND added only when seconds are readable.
h=10 m=55
